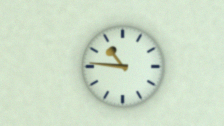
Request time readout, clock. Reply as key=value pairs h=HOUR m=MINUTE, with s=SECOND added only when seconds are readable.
h=10 m=46
